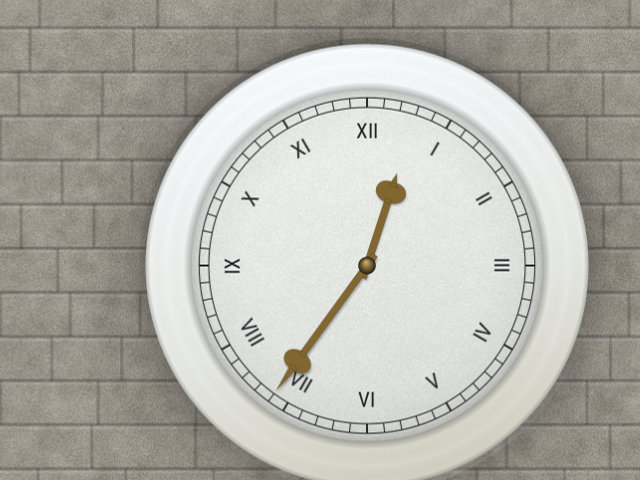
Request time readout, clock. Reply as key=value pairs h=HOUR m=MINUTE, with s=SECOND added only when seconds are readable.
h=12 m=36
